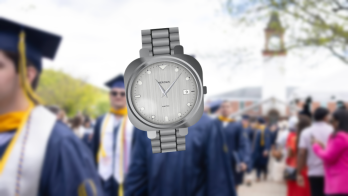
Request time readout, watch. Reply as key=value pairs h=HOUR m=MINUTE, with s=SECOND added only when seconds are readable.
h=11 m=7
